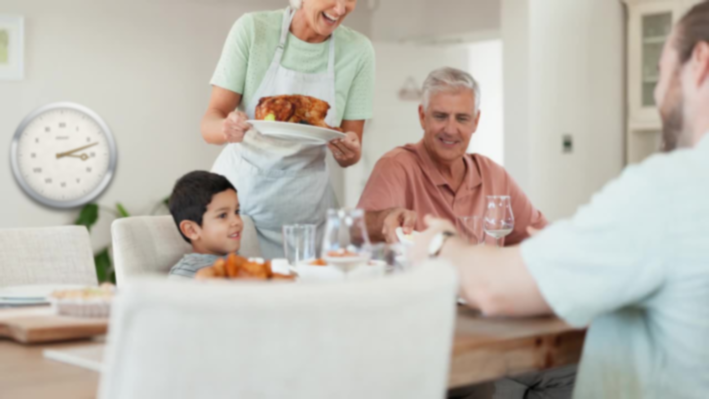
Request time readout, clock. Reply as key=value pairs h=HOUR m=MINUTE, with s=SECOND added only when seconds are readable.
h=3 m=12
